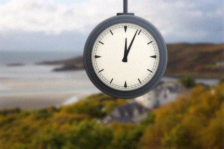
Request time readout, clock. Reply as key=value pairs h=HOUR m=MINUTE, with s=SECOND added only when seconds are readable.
h=12 m=4
